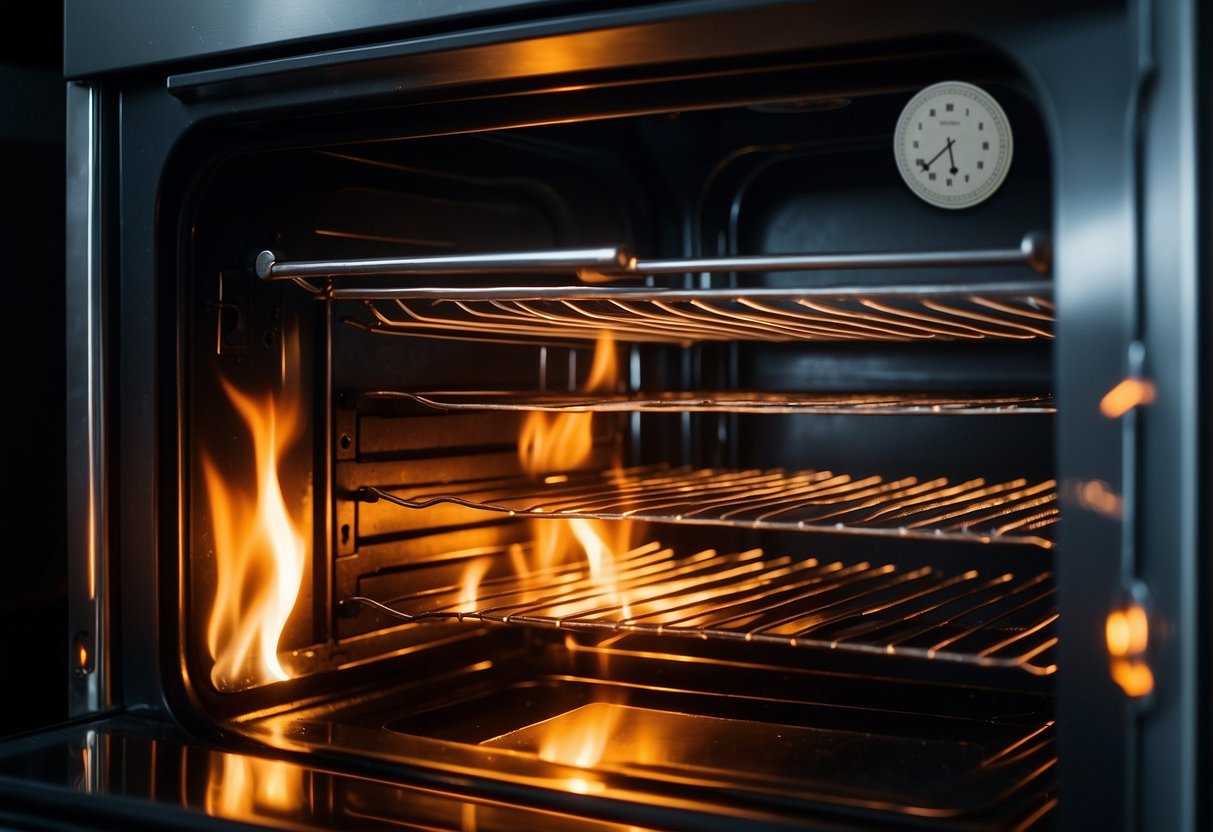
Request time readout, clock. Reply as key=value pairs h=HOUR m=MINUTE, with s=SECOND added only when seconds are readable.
h=5 m=38
